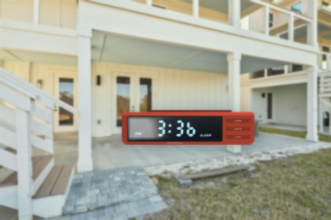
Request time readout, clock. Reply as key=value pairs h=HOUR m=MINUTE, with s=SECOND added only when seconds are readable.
h=3 m=36
